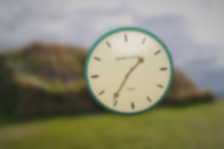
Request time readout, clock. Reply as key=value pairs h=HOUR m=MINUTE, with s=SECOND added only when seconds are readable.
h=1 m=36
